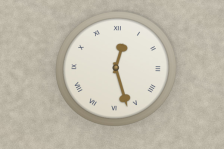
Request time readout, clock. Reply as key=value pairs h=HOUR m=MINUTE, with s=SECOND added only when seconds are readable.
h=12 m=27
